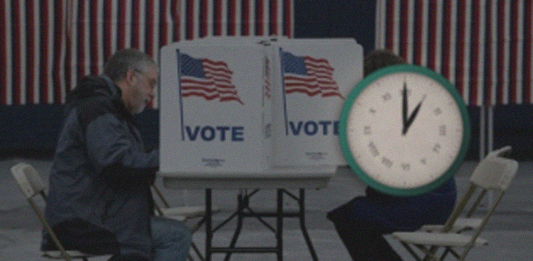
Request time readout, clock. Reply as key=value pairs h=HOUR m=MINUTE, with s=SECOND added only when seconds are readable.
h=1 m=0
